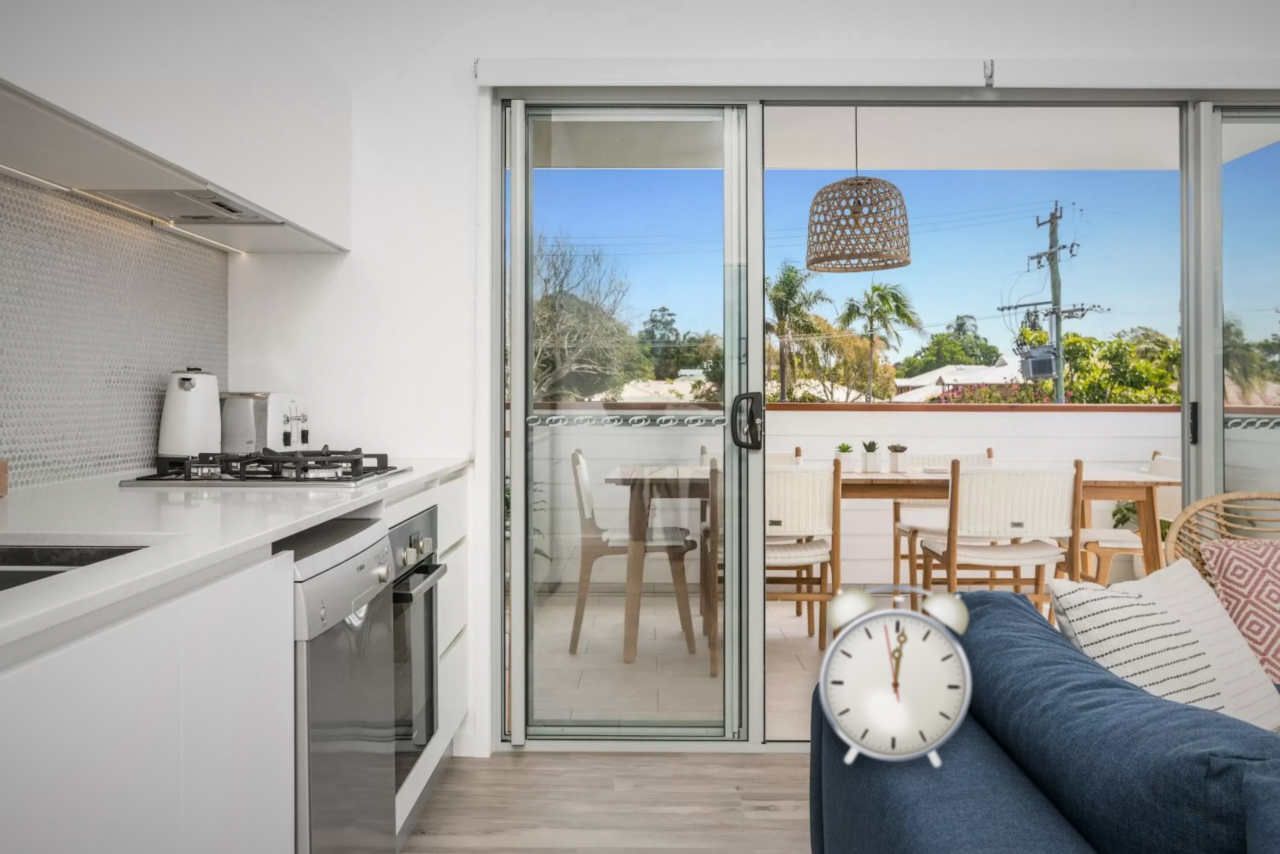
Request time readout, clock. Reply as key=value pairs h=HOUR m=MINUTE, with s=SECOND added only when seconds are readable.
h=12 m=0 s=58
